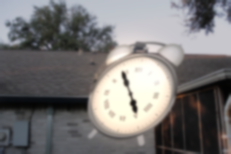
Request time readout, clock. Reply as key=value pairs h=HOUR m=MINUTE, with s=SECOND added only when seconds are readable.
h=4 m=54
